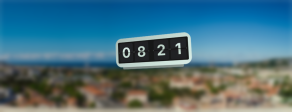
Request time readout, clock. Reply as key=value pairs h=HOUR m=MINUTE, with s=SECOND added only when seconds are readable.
h=8 m=21
